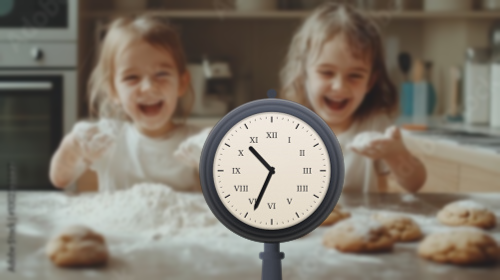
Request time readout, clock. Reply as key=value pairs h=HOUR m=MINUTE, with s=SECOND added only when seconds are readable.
h=10 m=34
